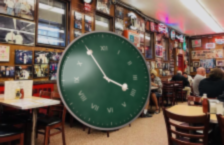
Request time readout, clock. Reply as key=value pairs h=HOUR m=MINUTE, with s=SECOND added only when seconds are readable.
h=3 m=55
